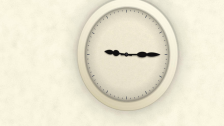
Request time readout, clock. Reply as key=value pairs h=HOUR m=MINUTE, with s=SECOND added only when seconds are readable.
h=9 m=15
